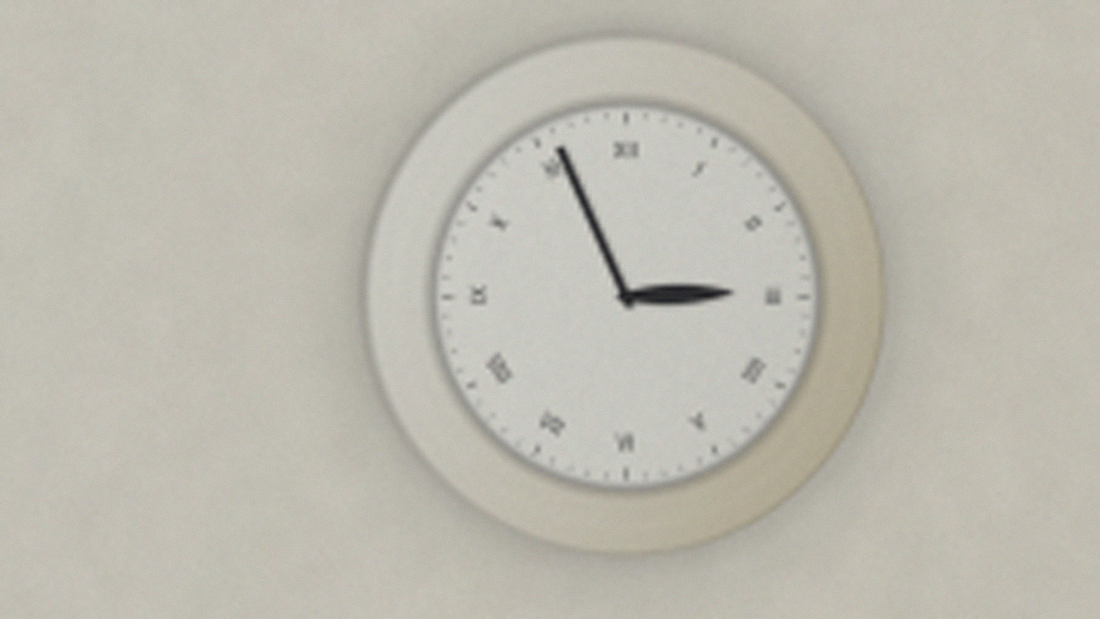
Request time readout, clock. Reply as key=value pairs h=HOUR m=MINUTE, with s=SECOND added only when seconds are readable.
h=2 m=56
